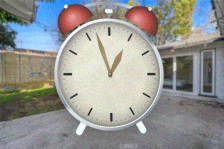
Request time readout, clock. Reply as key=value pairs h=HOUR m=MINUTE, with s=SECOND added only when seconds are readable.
h=12 m=57
